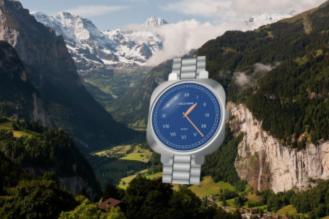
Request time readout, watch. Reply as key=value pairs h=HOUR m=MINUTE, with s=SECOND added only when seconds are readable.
h=1 m=23
